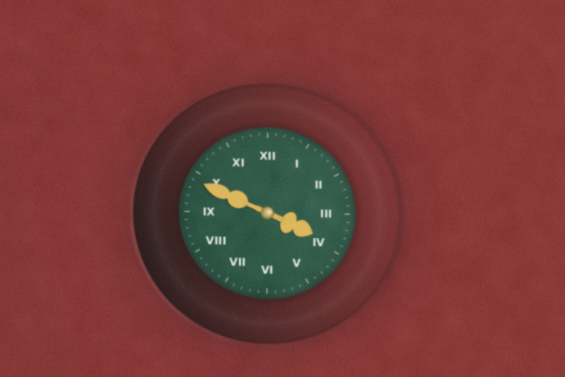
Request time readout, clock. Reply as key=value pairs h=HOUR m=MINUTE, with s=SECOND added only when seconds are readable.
h=3 m=49
